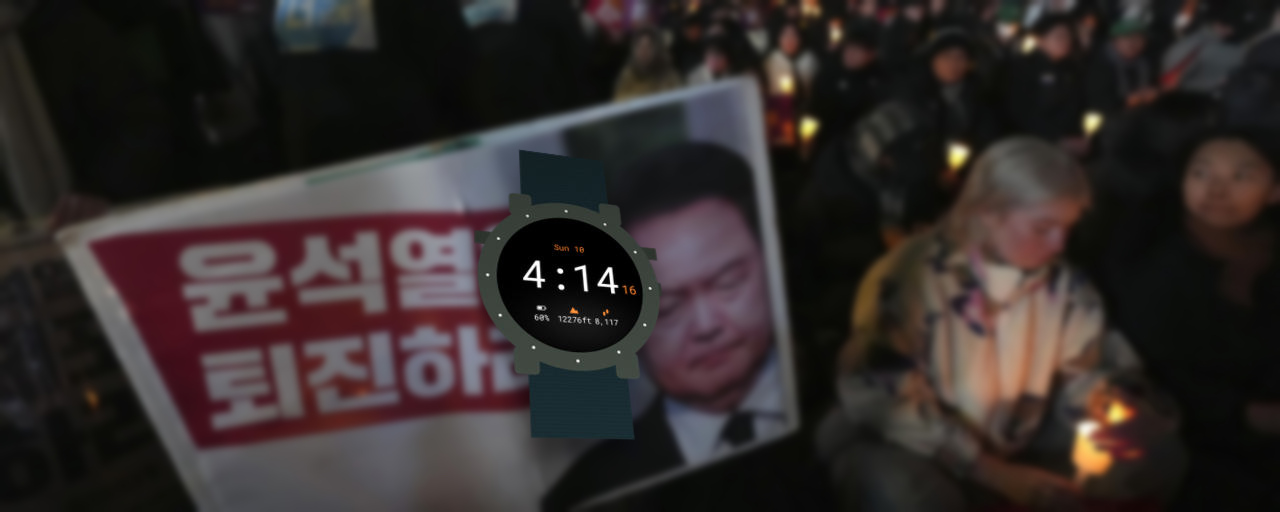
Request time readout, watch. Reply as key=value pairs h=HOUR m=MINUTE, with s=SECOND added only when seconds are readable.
h=4 m=14 s=16
